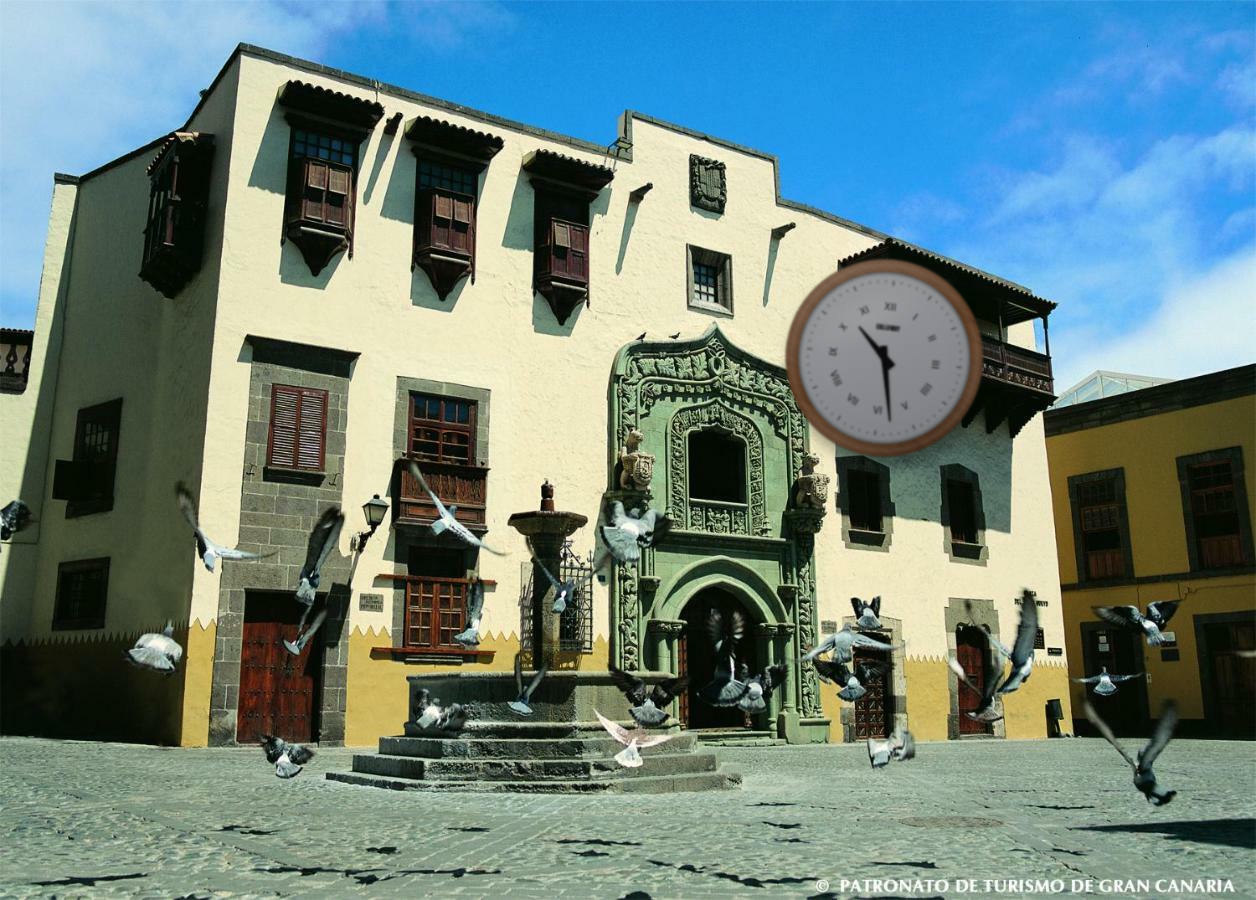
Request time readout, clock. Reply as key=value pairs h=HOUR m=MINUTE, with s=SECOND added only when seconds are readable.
h=10 m=28
